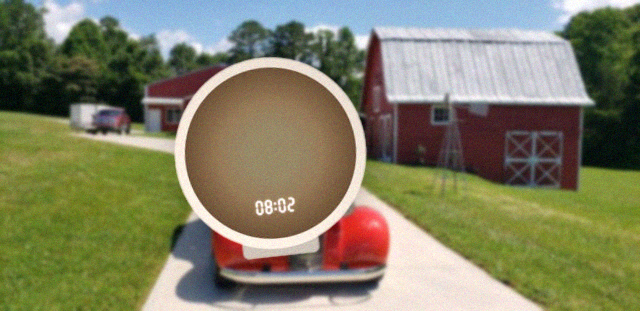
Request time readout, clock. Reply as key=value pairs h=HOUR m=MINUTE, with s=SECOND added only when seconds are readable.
h=8 m=2
